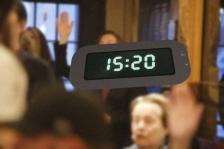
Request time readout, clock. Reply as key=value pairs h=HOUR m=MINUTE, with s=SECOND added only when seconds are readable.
h=15 m=20
